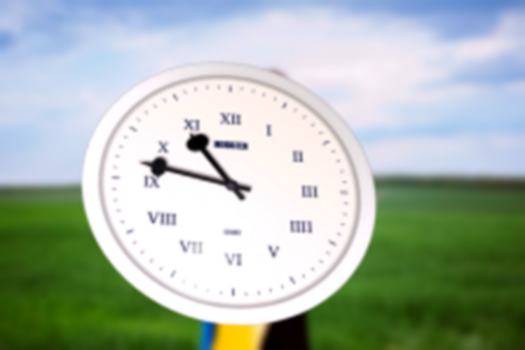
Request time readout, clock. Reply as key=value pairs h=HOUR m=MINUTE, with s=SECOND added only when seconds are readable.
h=10 m=47
